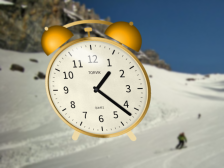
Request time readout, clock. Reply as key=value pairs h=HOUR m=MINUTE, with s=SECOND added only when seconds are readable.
h=1 m=22
